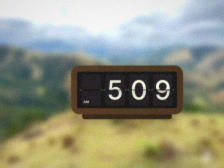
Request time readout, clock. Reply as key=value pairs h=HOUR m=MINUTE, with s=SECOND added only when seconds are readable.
h=5 m=9
